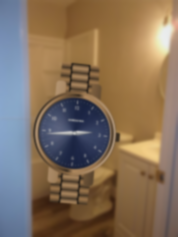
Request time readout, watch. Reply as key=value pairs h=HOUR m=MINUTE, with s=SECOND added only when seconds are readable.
h=2 m=44
